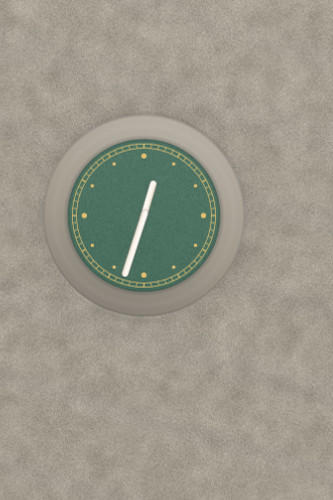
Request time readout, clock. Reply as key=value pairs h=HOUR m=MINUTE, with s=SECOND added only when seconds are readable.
h=12 m=33
